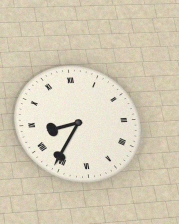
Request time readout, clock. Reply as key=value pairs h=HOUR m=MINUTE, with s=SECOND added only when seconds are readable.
h=8 m=36
